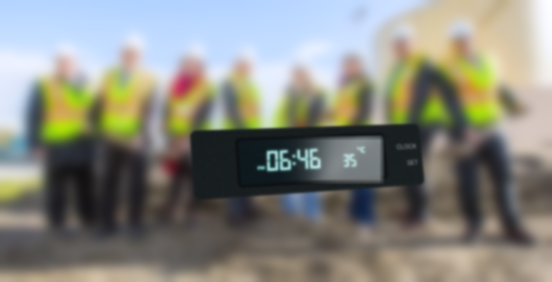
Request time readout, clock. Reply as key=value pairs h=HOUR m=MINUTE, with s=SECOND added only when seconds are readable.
h=6 m=46
